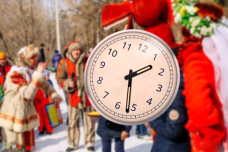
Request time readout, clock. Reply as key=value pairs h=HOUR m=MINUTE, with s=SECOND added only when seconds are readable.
h=1 m=27
